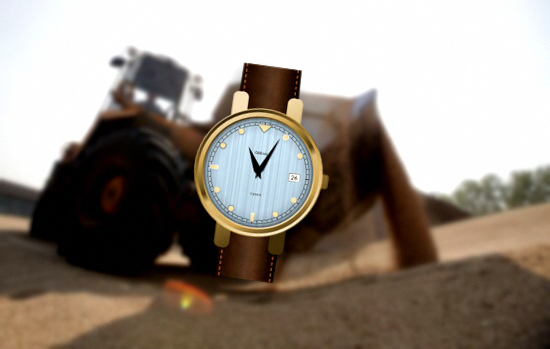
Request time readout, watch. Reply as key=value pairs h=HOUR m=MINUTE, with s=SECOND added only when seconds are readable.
h=11 m=4
